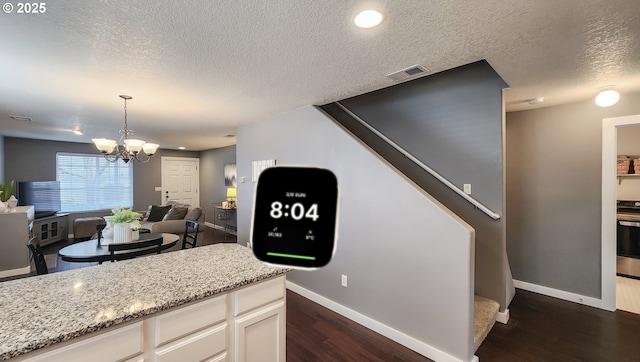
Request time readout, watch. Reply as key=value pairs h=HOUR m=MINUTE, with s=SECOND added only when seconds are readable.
h=8 m=4
